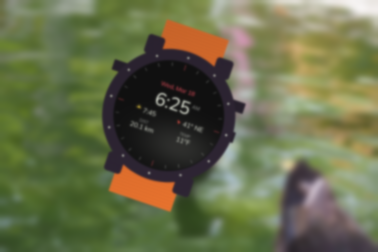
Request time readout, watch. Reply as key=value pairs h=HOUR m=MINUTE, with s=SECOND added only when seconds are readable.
h=6 m=25
